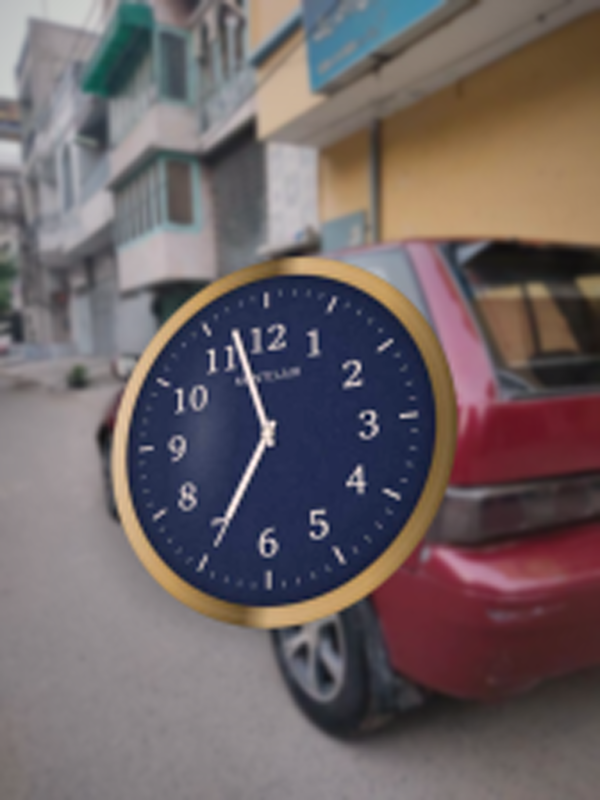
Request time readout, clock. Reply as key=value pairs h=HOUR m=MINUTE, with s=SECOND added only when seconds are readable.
h=6 m=57
